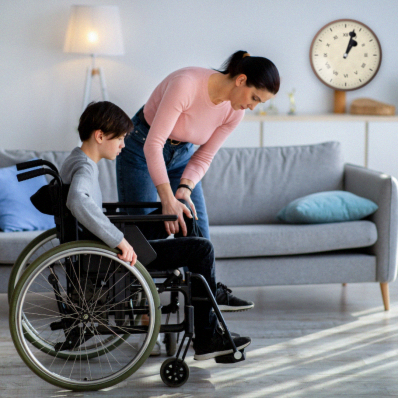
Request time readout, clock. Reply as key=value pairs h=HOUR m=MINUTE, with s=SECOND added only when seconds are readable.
h=1 m=3
